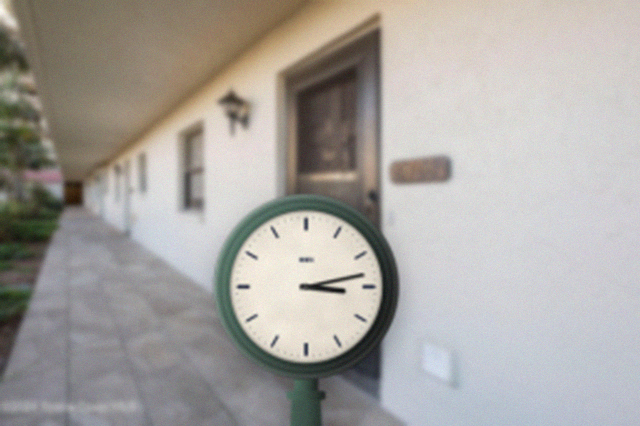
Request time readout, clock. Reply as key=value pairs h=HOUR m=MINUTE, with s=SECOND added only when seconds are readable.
h=3 m=13
